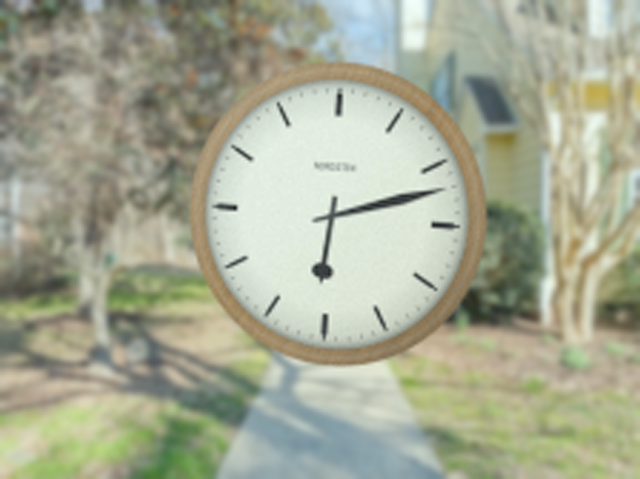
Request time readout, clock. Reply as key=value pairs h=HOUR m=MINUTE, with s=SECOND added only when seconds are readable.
h=6 m=12
